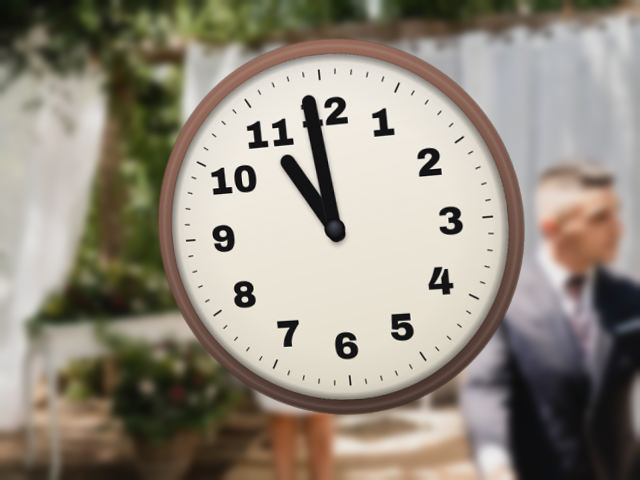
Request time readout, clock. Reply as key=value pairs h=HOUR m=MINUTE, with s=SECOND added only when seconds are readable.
h=10 m=59
